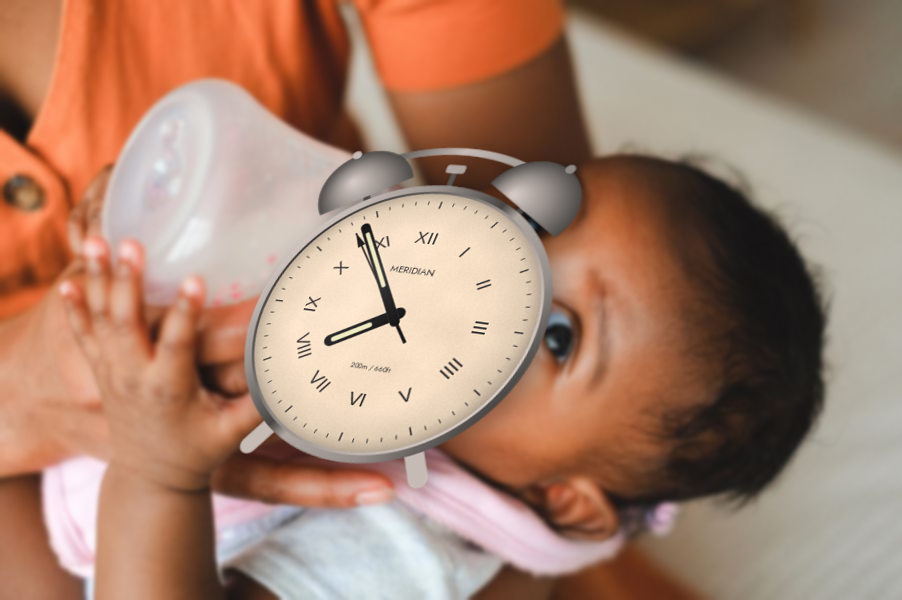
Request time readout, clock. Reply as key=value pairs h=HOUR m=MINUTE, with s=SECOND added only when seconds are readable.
h=7 m=53 s=53
